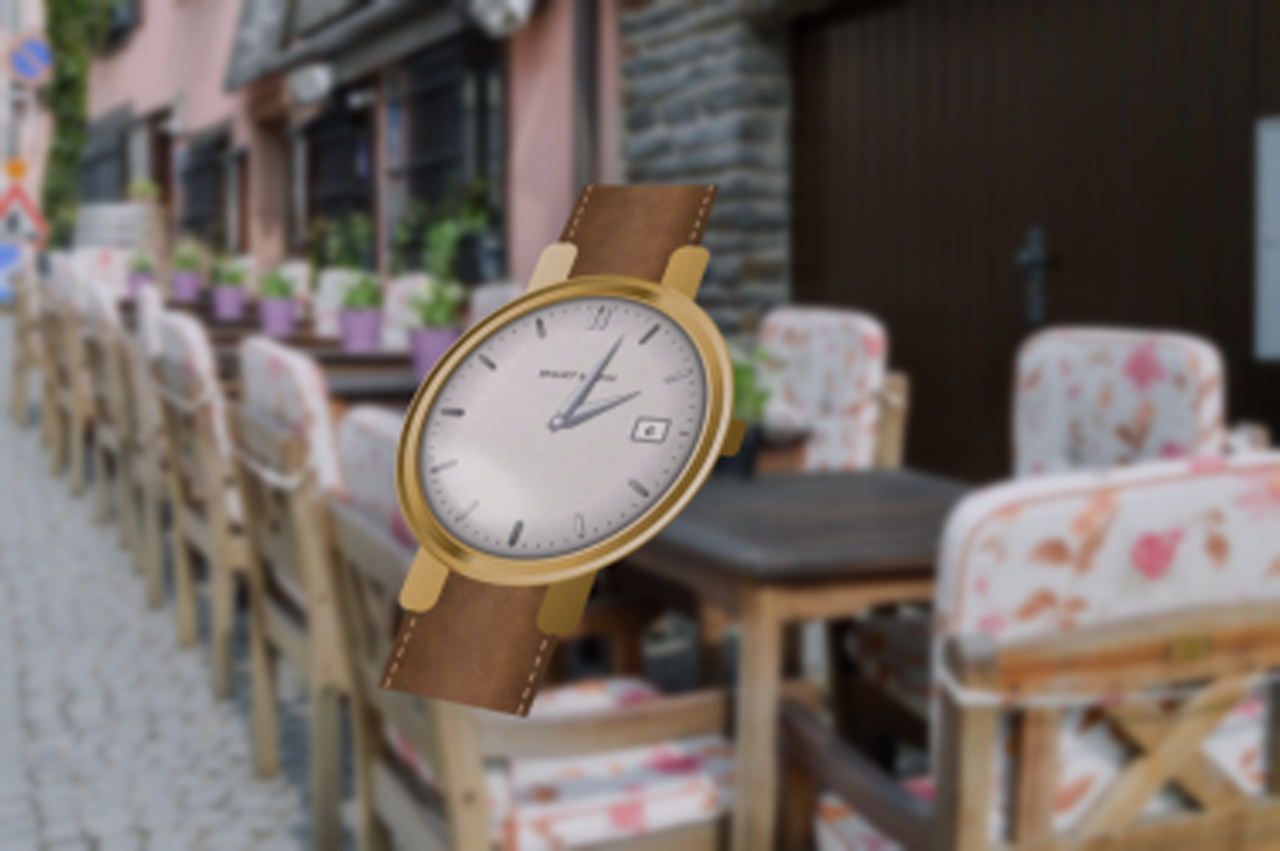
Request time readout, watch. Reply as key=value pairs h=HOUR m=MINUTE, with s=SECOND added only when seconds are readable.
h=2 m=3
